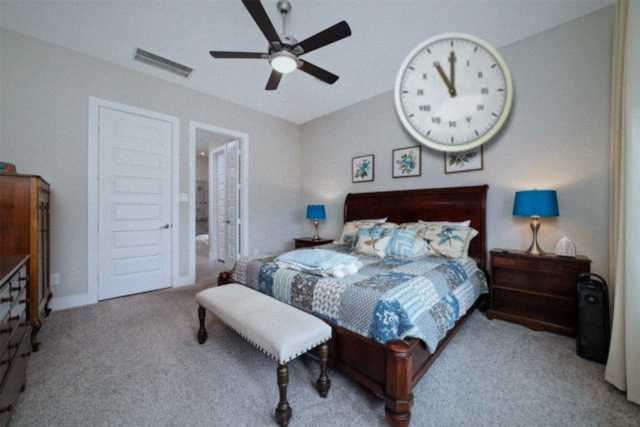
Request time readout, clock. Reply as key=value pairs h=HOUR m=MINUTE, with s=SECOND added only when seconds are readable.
h=11 m=0
